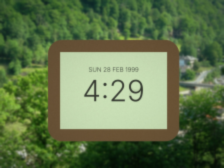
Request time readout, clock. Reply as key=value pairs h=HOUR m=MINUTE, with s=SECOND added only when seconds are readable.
h=4 m=29
